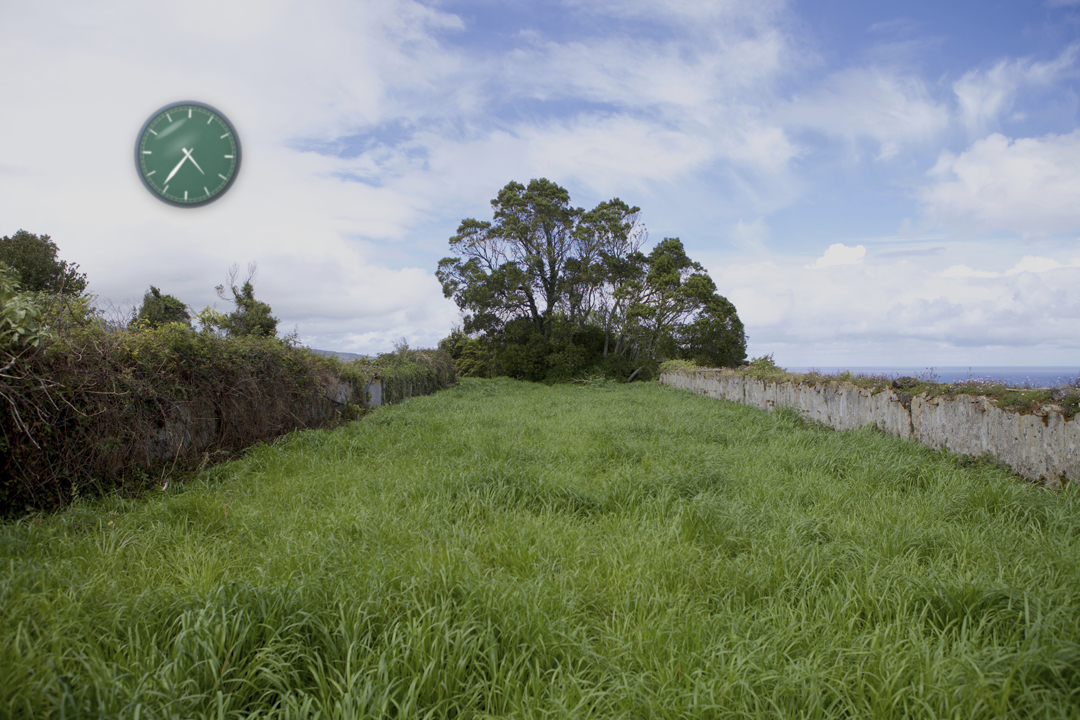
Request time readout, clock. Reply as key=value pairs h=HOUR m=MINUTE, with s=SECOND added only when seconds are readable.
h=4 m=36
